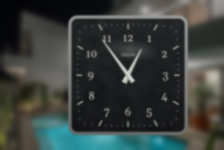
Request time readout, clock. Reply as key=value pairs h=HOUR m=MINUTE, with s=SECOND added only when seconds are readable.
h=12 m=54
